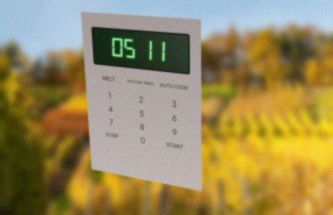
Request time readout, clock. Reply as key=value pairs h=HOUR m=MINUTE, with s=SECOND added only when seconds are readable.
h=5 m=11
